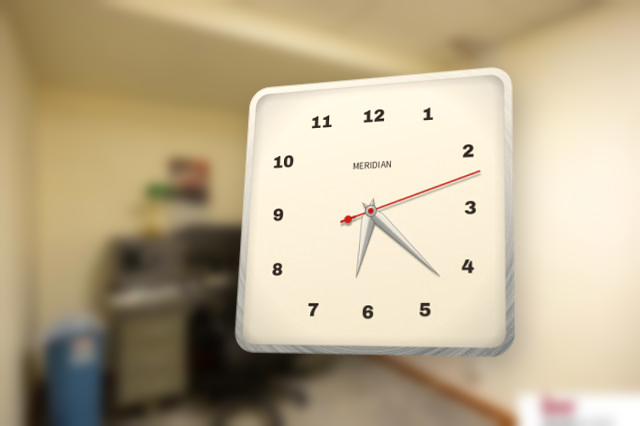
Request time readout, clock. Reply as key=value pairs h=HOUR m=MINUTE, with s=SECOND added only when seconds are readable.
h=6 m=22 s=12
